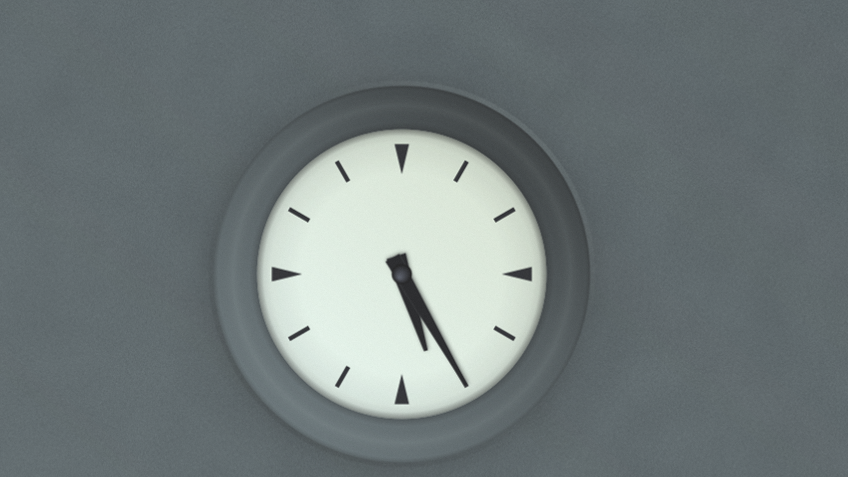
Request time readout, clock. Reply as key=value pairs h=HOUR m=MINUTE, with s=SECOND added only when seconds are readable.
h=5 m=25
